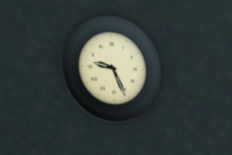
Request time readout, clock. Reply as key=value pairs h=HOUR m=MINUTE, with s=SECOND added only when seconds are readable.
h=9 m=26
